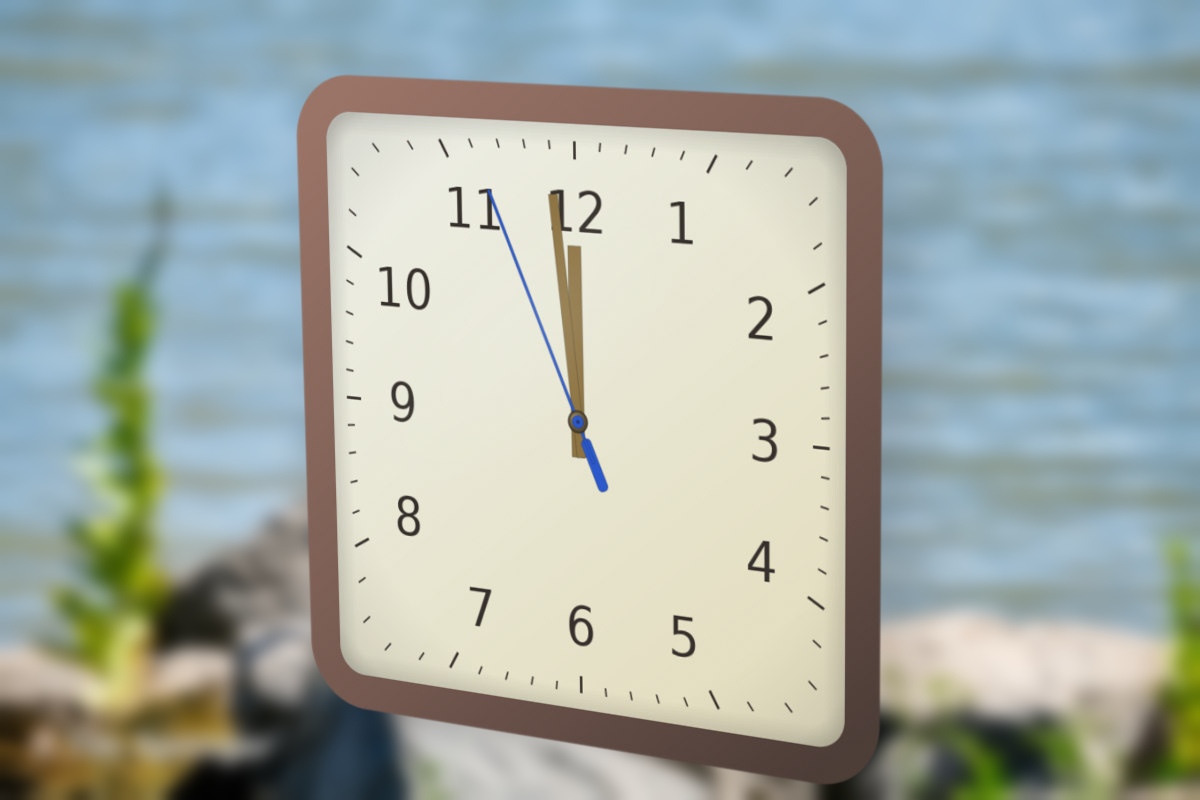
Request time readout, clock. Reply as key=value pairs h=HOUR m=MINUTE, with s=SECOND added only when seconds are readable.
h=11 m=58 s=56
